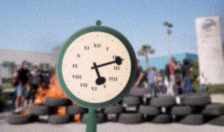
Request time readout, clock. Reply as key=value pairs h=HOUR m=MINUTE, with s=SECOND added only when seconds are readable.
h=5 m=12
